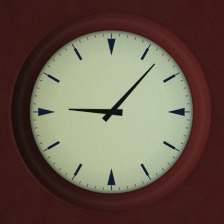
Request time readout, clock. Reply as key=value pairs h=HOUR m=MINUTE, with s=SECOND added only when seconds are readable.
h=9 m=7
